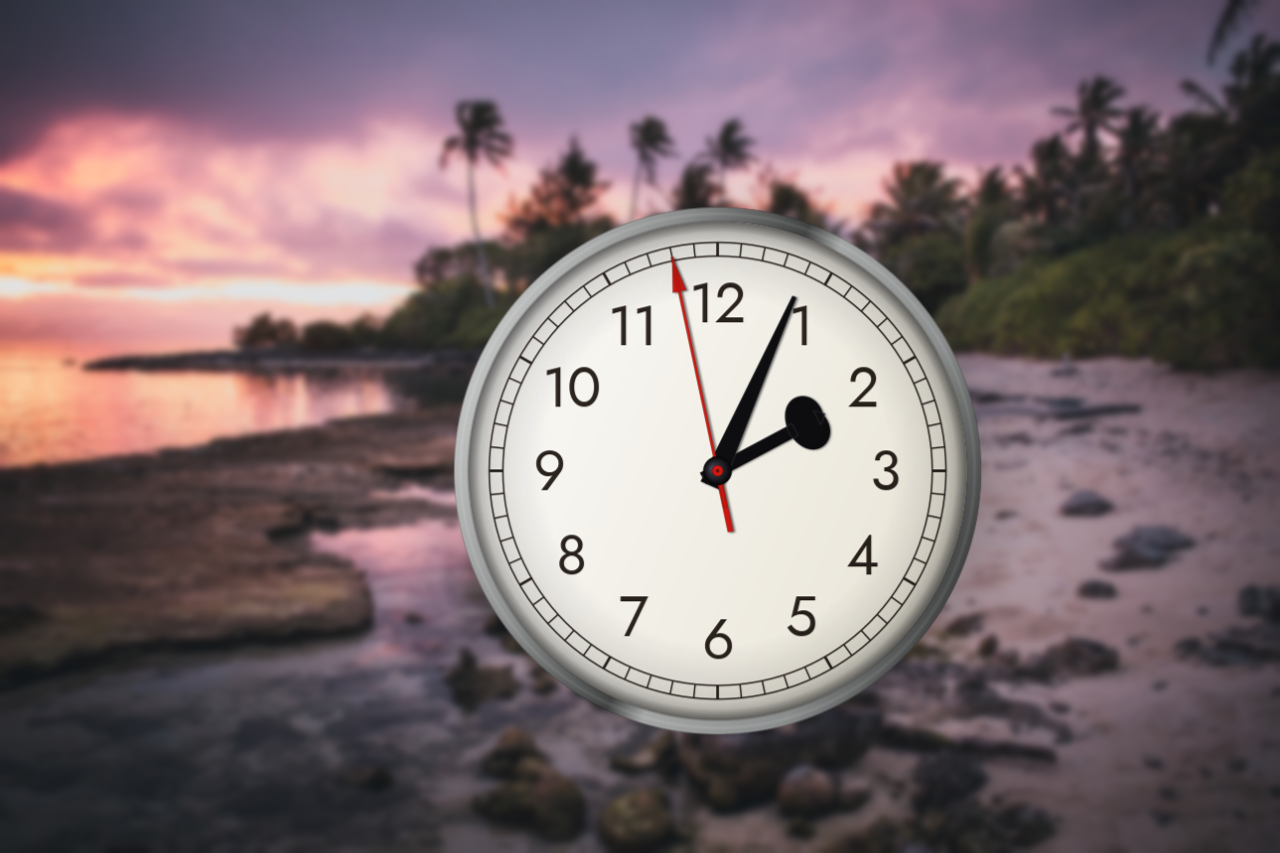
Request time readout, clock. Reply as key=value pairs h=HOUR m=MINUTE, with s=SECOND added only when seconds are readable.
h=2 m=3 s=58
